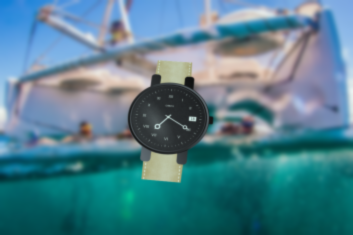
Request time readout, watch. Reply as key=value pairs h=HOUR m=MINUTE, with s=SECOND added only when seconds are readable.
h=7 m=20
